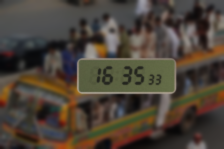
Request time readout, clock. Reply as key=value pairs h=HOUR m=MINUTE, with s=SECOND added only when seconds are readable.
h=16 m=35 s=33
